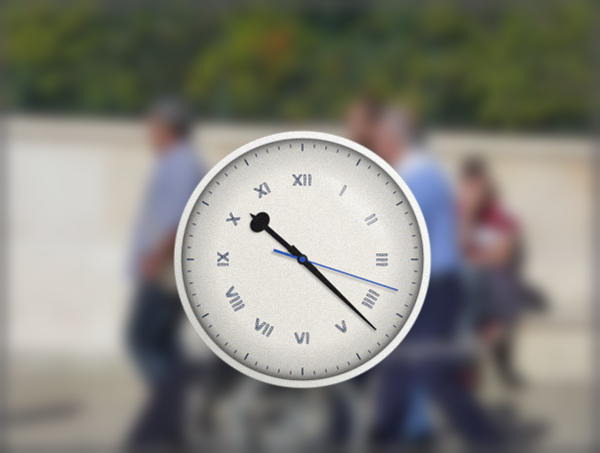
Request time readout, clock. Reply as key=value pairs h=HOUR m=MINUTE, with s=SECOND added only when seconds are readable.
h=10 m=22 s=18
